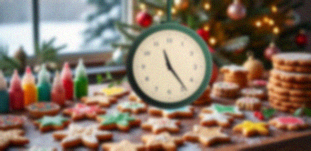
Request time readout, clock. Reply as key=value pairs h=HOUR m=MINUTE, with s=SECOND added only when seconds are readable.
h=11 m=24
